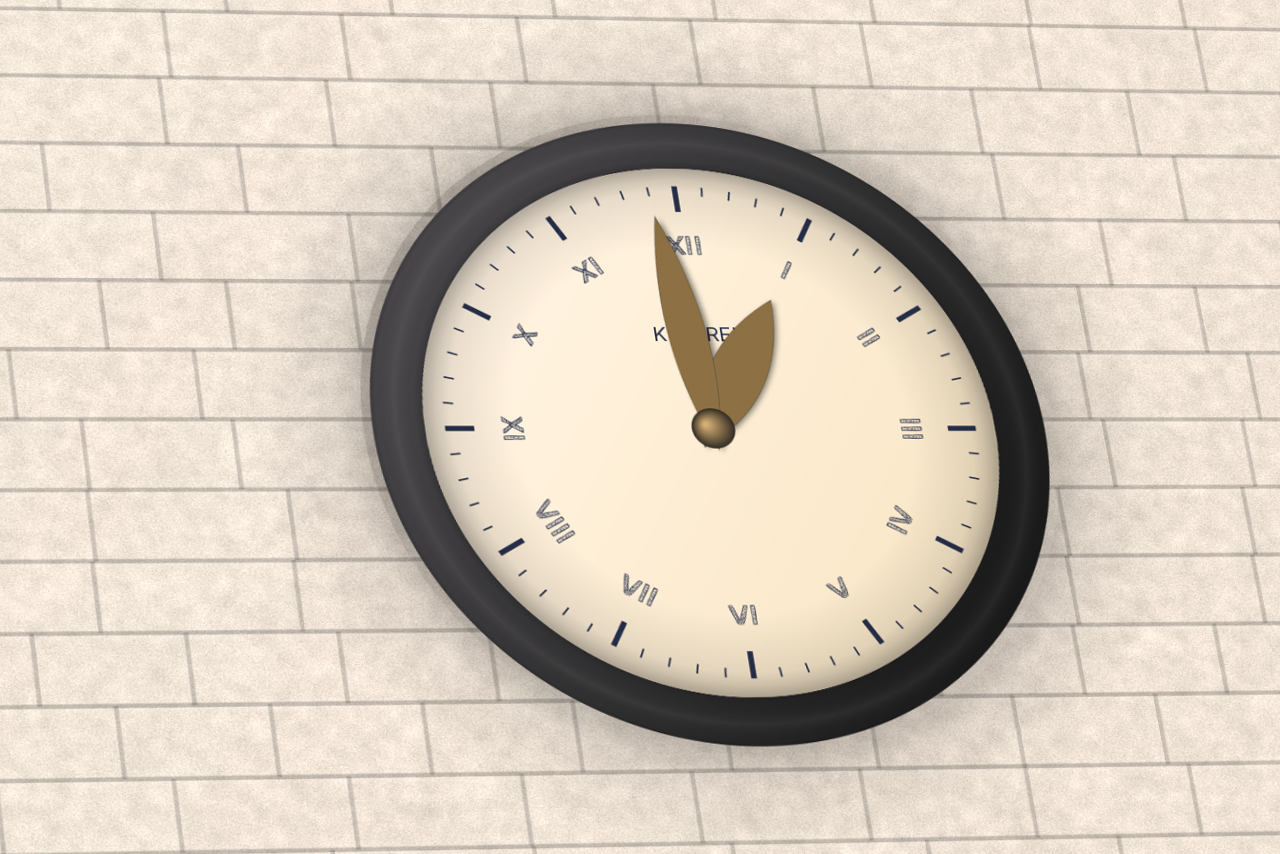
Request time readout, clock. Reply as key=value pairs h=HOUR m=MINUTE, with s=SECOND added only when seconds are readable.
h=12 m=59
